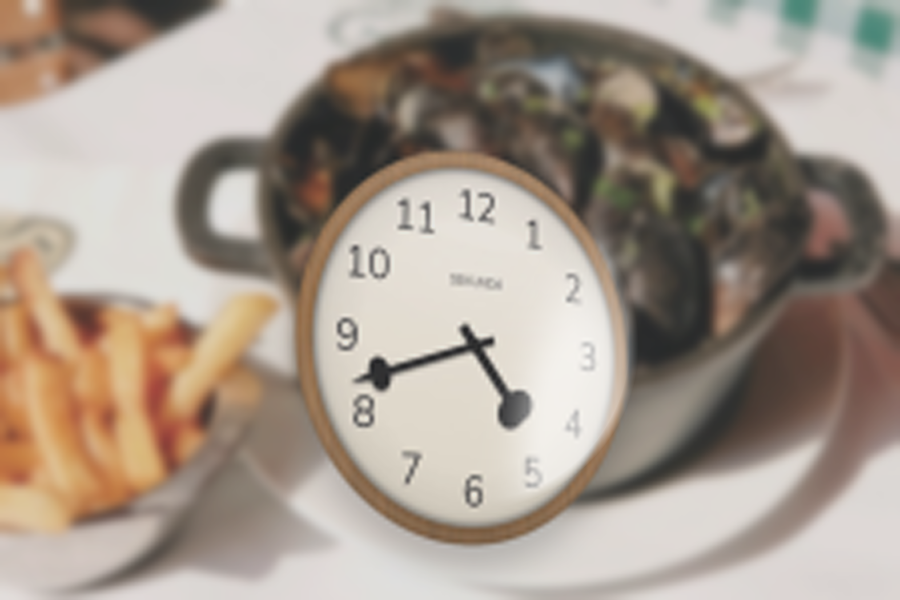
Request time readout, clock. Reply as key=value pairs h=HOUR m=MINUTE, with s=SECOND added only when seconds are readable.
h=4 m=42
